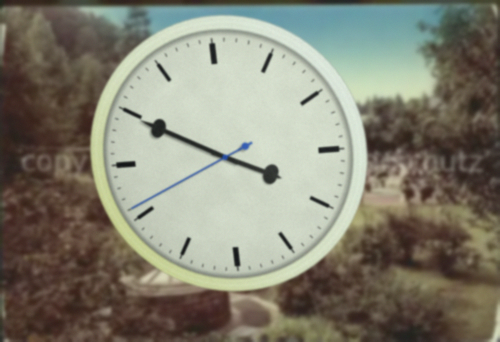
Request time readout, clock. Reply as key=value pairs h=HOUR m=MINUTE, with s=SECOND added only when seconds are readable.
h=3 m=49 s=41
